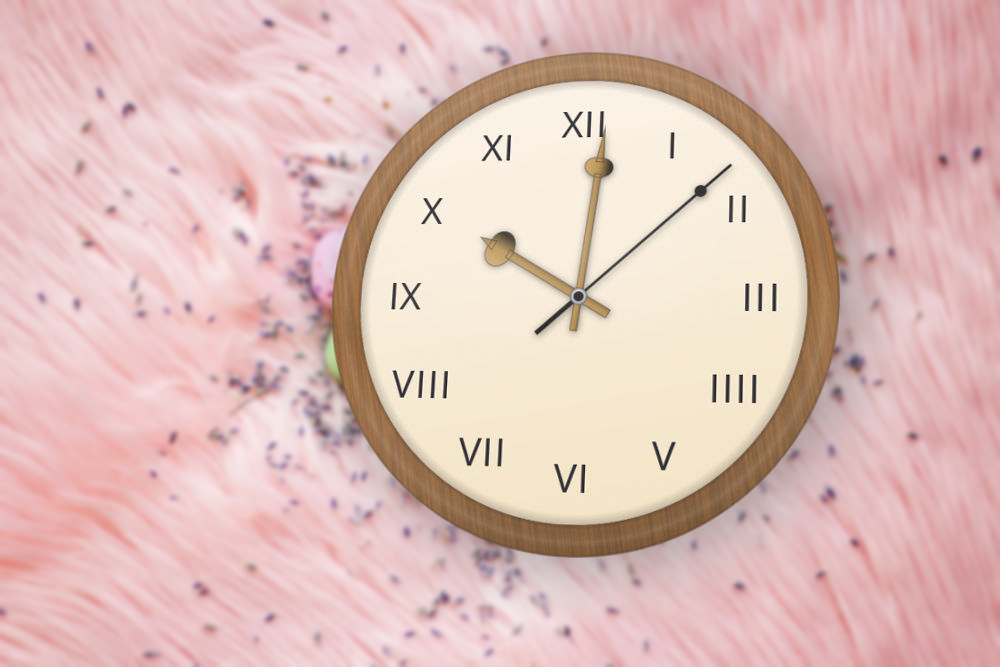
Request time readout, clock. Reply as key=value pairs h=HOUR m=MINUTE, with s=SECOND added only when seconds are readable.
h=10 m=1 s=8
